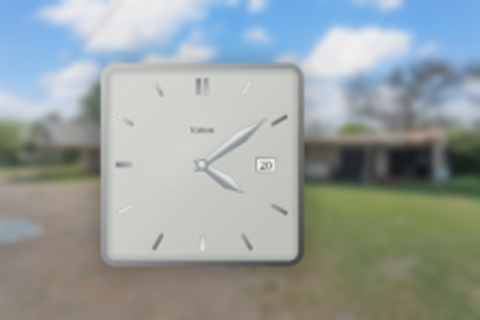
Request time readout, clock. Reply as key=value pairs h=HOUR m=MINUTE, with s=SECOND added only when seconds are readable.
h=4 m=9
